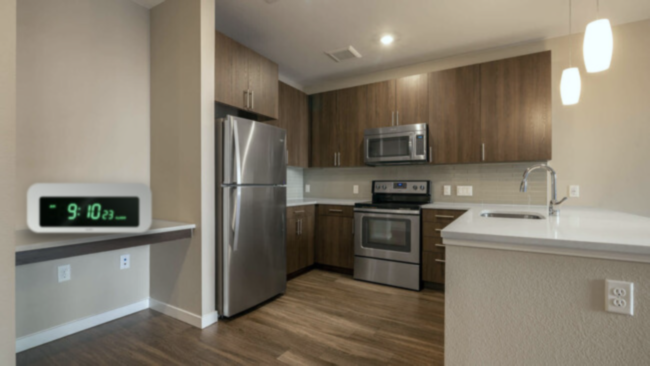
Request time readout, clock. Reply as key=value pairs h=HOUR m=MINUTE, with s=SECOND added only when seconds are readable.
h=9 m=10
